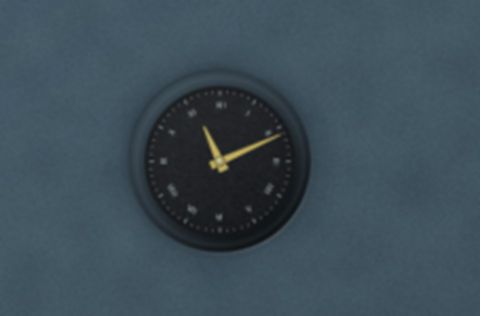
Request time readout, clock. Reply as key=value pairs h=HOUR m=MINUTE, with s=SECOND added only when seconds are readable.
h=11 m=11
